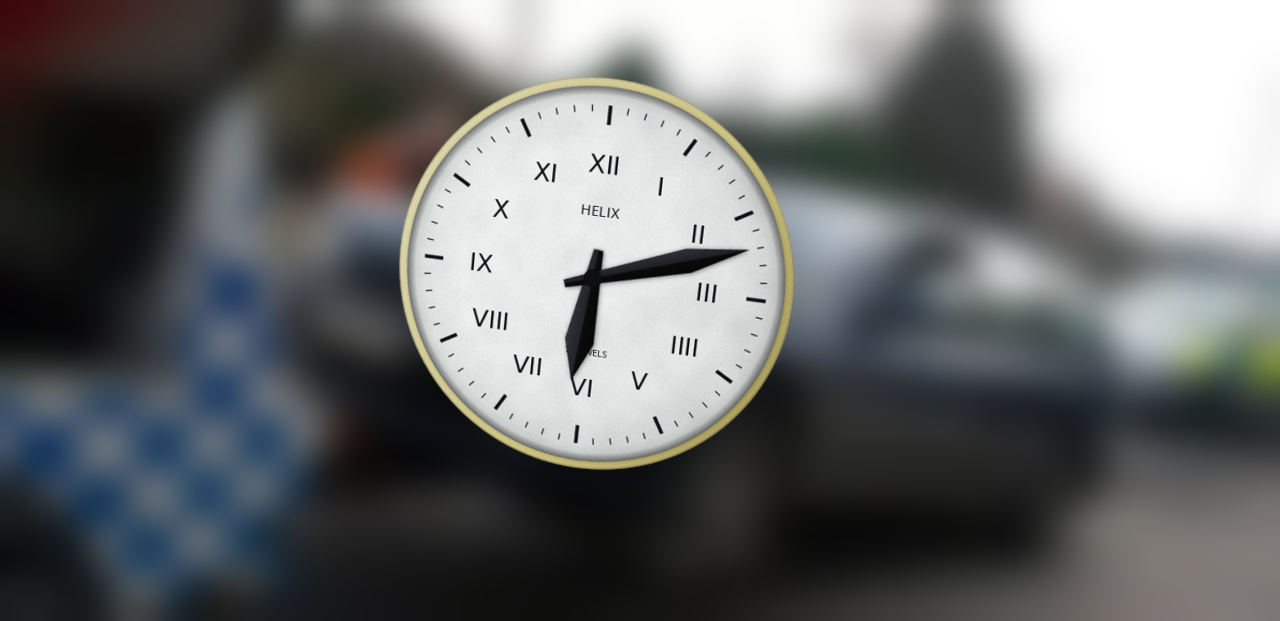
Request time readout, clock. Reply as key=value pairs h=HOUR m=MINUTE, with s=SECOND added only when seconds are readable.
h=6 m=12
